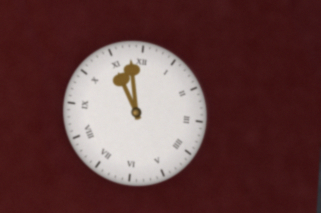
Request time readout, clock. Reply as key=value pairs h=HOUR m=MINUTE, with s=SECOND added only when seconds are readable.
h=10 m=58
